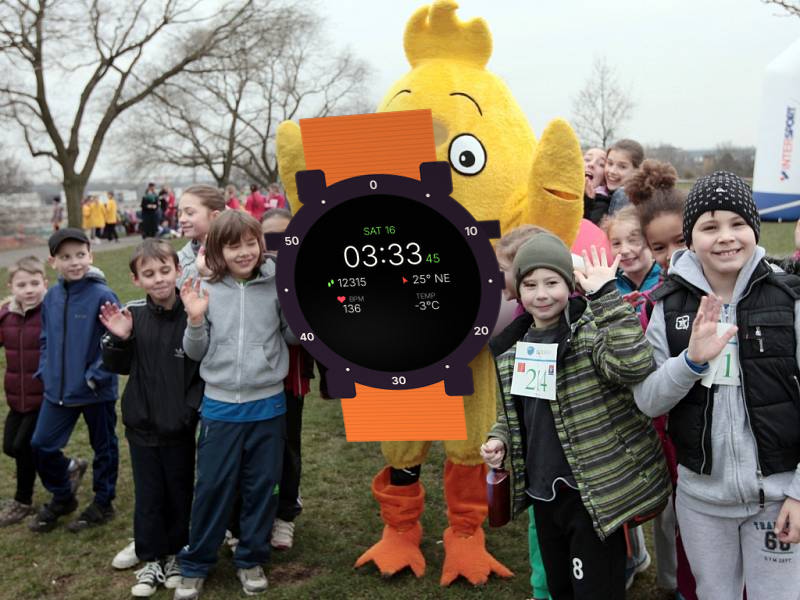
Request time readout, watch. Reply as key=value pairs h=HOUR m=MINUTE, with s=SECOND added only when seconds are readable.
h=3 m=33 s=45
